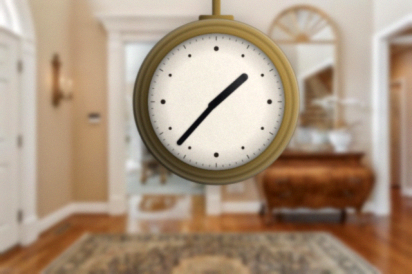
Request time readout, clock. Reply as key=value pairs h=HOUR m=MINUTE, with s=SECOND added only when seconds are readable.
h=1 m=37
